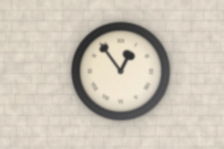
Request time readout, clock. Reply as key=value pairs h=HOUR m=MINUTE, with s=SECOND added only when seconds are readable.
h=12 m=54
